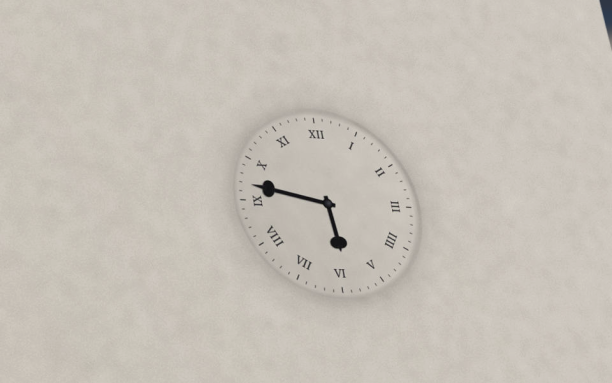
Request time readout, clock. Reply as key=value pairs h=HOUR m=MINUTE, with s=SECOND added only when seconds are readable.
h=5 m=47
